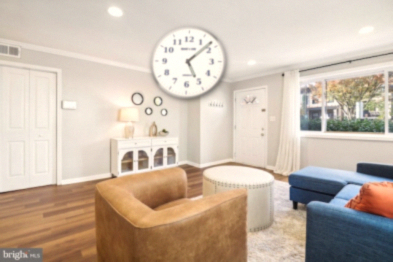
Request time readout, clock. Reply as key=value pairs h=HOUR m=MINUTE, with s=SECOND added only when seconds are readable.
h=5 m=8
